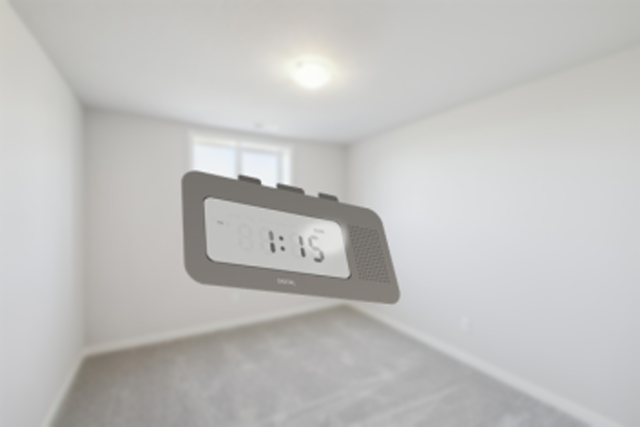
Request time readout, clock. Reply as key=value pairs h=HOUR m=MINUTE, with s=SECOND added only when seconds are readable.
h=1 m=15
